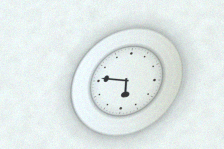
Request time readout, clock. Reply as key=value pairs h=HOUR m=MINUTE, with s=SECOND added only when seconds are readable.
h=5 m=46
